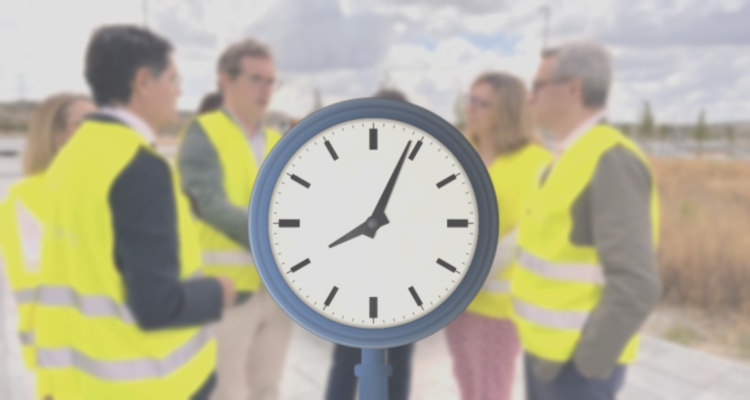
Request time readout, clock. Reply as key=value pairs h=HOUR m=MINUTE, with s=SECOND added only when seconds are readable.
h=8 m=4
